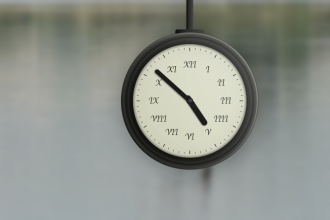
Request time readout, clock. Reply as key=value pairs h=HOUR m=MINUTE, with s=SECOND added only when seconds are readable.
h=4 m=52
